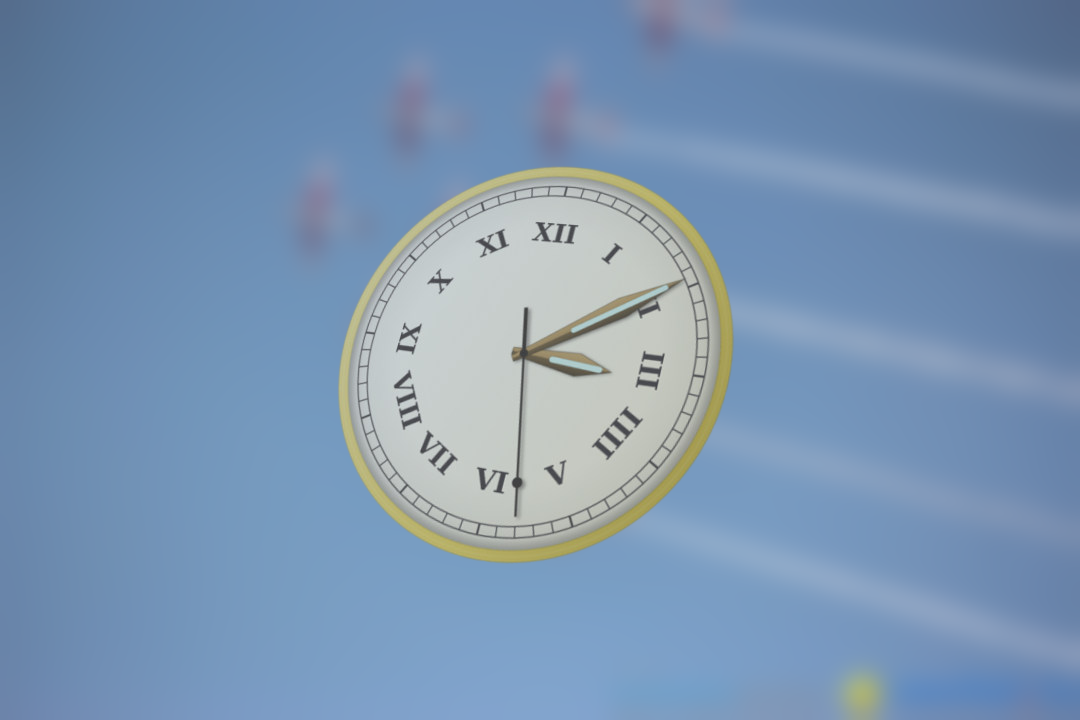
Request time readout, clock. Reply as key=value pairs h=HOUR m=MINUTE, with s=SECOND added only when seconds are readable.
h=3 m=9 s=28
